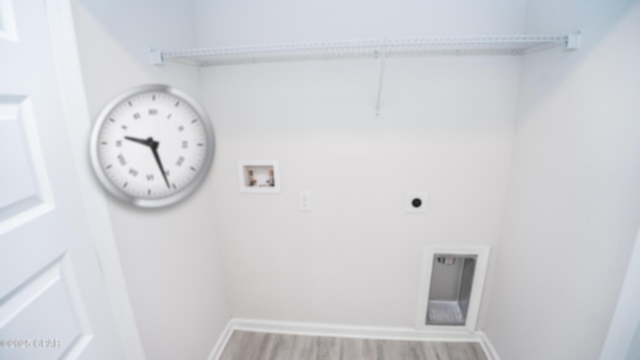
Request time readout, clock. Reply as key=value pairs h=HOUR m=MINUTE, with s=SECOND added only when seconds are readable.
h=9 m=26
